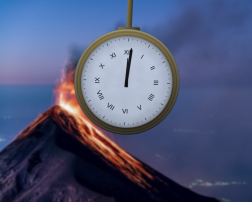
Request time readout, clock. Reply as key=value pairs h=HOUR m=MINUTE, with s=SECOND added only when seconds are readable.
h=12 m=1
